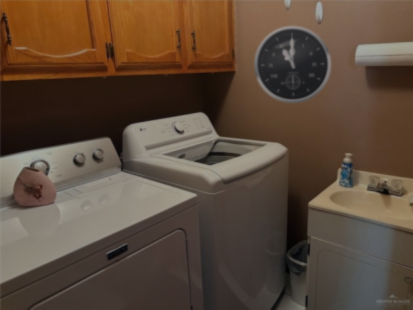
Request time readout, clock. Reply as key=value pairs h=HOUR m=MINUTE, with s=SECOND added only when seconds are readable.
h=11 m=0
